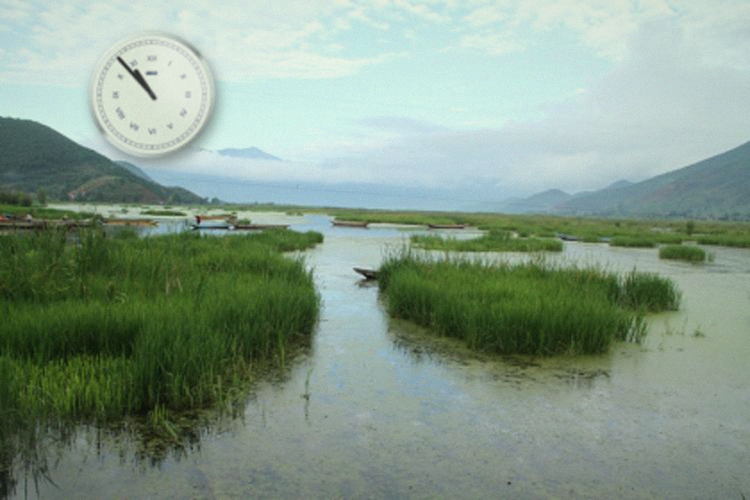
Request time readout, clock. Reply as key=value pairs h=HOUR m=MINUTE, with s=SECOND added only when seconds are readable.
h=10 m=53
